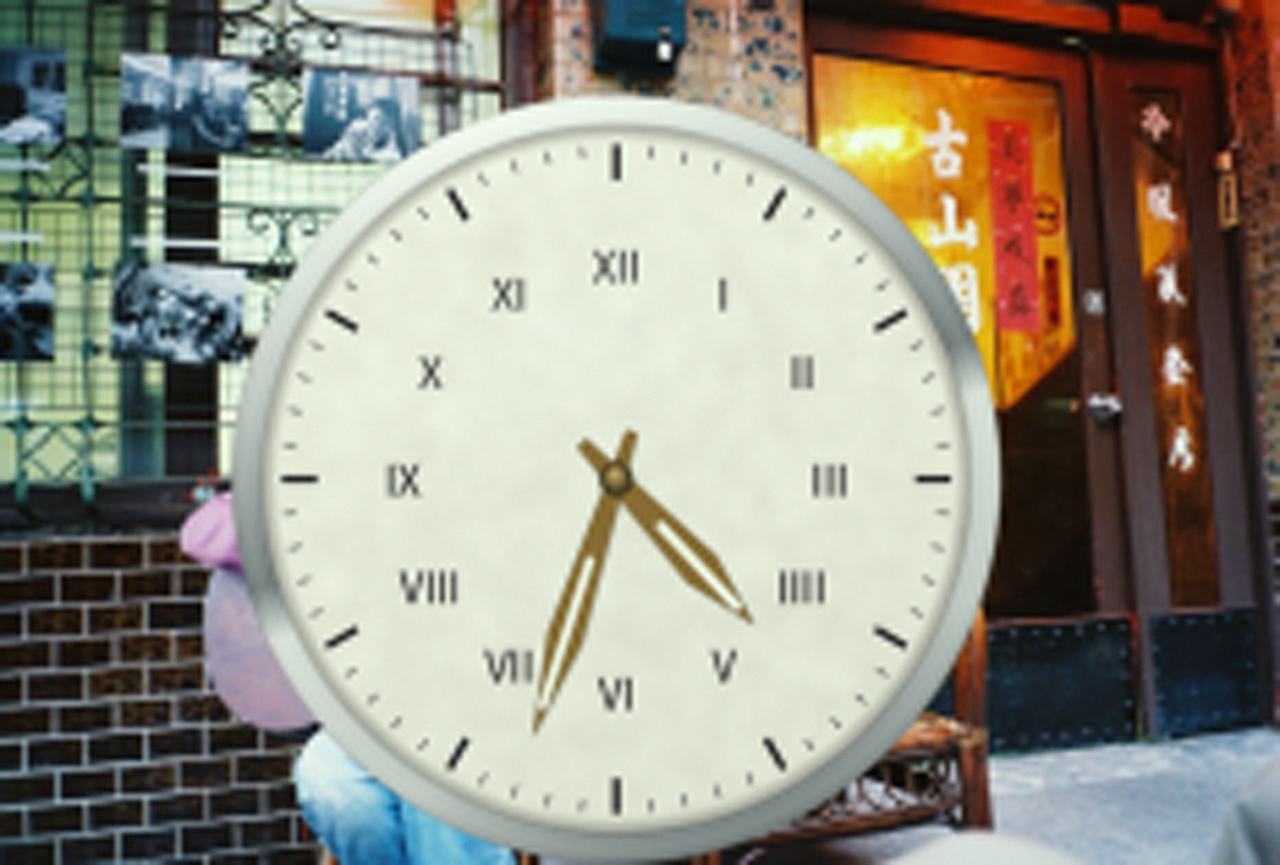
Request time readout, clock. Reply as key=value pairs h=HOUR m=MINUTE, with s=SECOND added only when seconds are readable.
h=4 m=33
